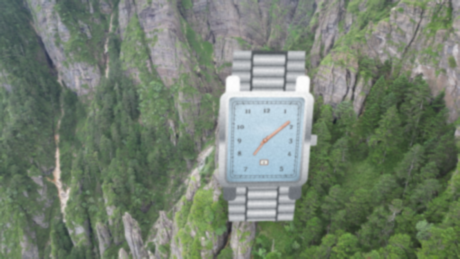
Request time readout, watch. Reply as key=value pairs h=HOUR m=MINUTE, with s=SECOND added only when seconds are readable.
h=7 m=8
